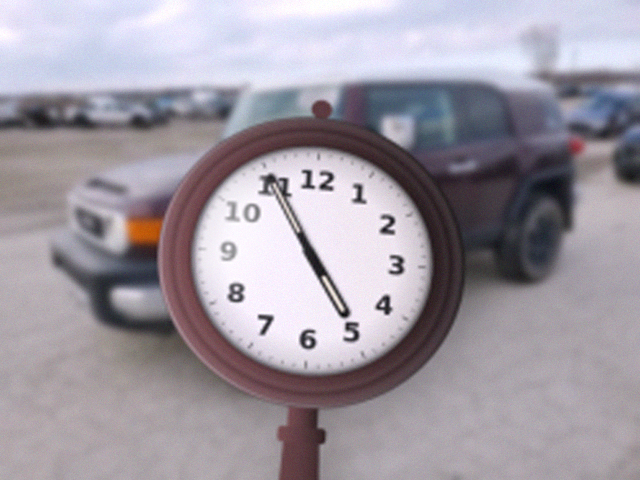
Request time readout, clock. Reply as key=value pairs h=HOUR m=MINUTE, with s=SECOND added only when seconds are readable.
h=4 m=55
